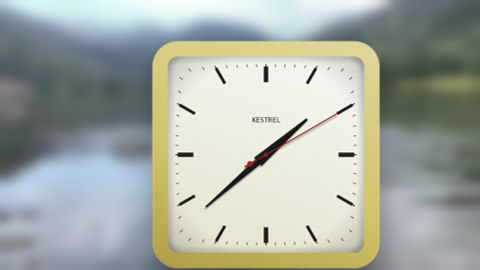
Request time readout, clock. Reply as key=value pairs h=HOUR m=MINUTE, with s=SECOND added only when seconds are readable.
h=1 m=38 s=10
